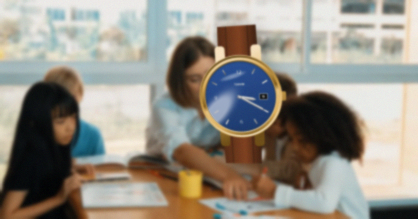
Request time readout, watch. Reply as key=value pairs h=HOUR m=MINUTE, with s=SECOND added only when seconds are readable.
h=3 m=20
